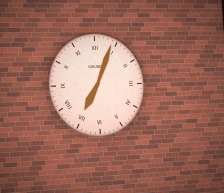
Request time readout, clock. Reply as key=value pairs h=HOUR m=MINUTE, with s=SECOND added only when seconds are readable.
h=7 m=4
